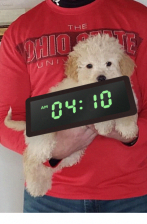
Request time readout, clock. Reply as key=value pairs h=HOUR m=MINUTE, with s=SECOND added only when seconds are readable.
h=4 m=10
